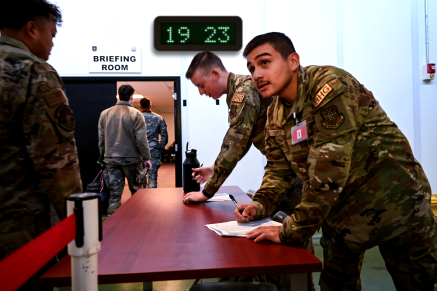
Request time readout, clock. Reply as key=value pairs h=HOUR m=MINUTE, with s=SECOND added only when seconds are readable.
h=19 m=23
